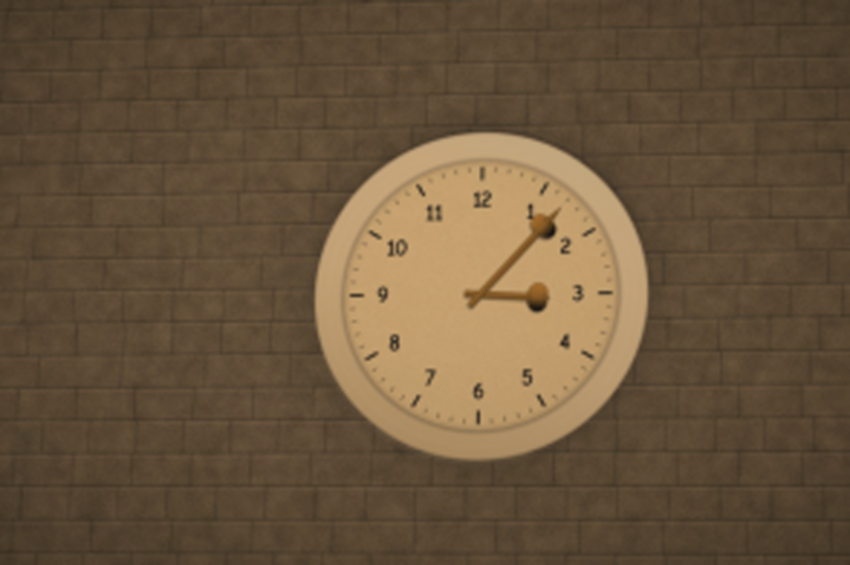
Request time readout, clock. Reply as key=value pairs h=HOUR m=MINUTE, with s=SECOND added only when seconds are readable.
h=3 m=7
